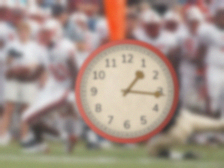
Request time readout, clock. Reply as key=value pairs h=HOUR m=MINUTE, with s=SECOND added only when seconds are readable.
h=1 m=16
